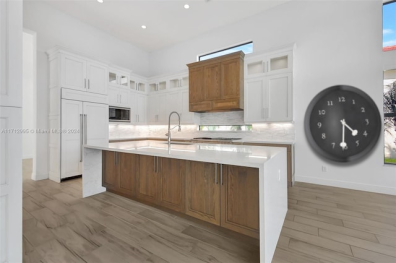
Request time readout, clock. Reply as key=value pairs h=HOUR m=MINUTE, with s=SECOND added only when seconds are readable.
h=4 m=31
